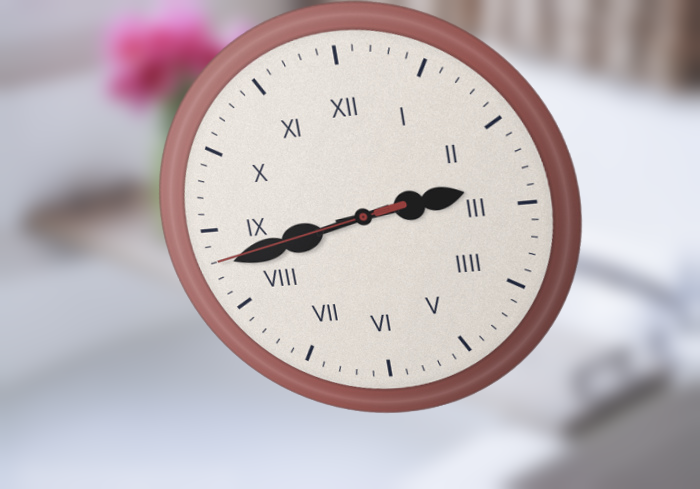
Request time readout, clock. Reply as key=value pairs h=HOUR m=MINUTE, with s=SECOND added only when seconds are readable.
h=2 m=42 s=43
